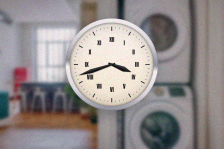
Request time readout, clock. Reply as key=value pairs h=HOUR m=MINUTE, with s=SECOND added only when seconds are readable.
h=3 m=42
